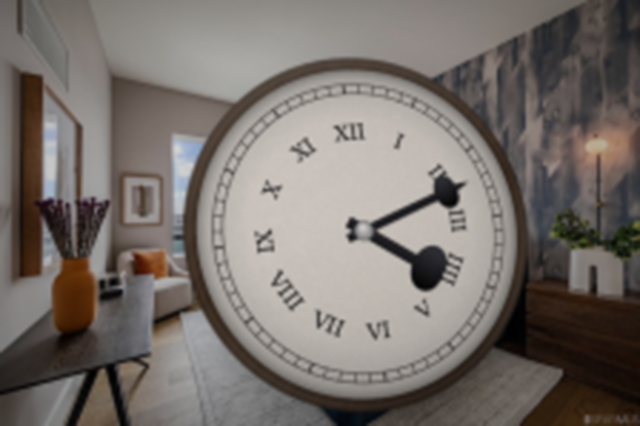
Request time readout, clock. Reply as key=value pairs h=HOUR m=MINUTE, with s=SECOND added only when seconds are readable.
h=4 m=12
